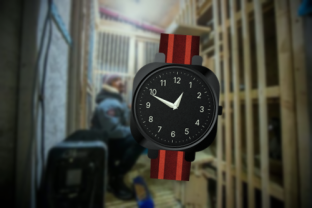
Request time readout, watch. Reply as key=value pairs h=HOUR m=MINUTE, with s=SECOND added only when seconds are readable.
h=12 m=49
